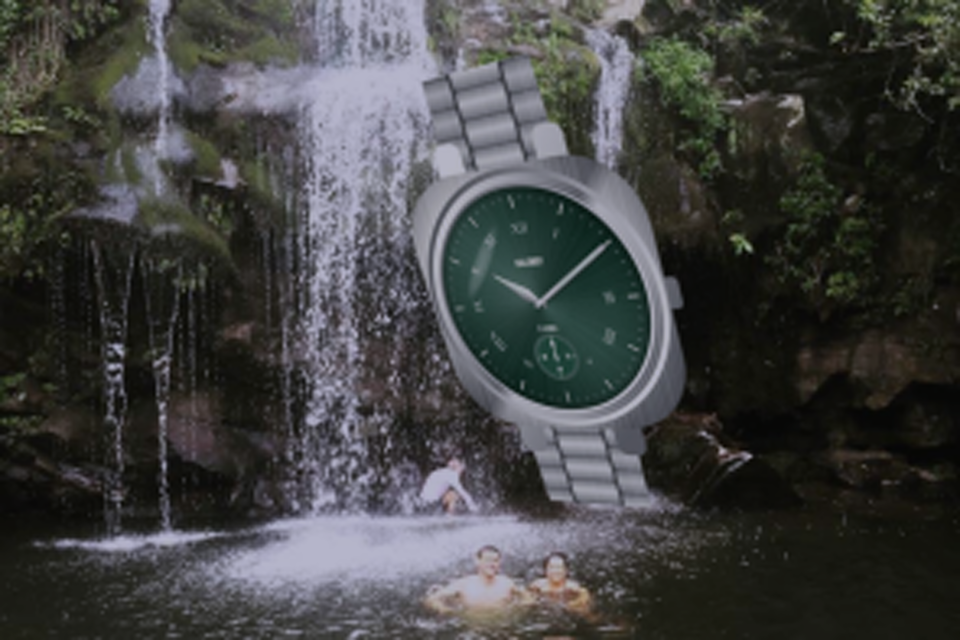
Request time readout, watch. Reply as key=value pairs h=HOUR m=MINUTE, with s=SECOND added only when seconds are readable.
h=10 m=10
